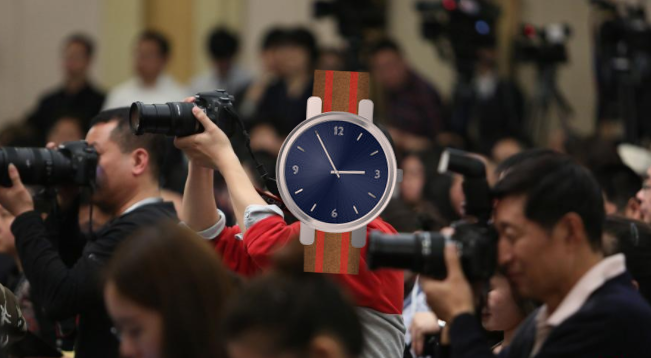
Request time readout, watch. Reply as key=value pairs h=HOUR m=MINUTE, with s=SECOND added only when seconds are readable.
h=2 m=55
